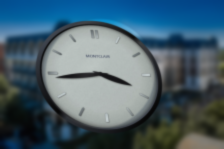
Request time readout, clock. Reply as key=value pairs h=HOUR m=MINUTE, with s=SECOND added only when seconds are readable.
h=3 m=44
